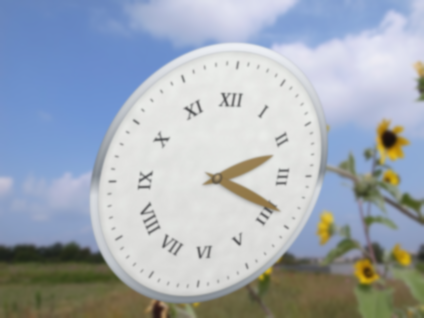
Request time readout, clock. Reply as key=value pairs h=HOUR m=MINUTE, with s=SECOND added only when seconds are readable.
h=2 m=19
